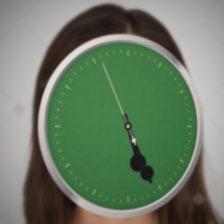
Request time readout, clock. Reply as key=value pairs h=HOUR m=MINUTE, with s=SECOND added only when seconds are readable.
h=5 m=25 s=56
